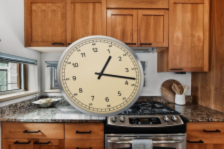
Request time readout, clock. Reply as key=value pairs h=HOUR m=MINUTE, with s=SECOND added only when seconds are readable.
h=1 m=18
